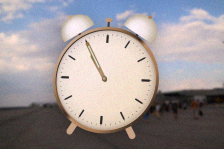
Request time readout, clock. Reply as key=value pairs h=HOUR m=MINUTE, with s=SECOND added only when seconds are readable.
h=10 m=55
